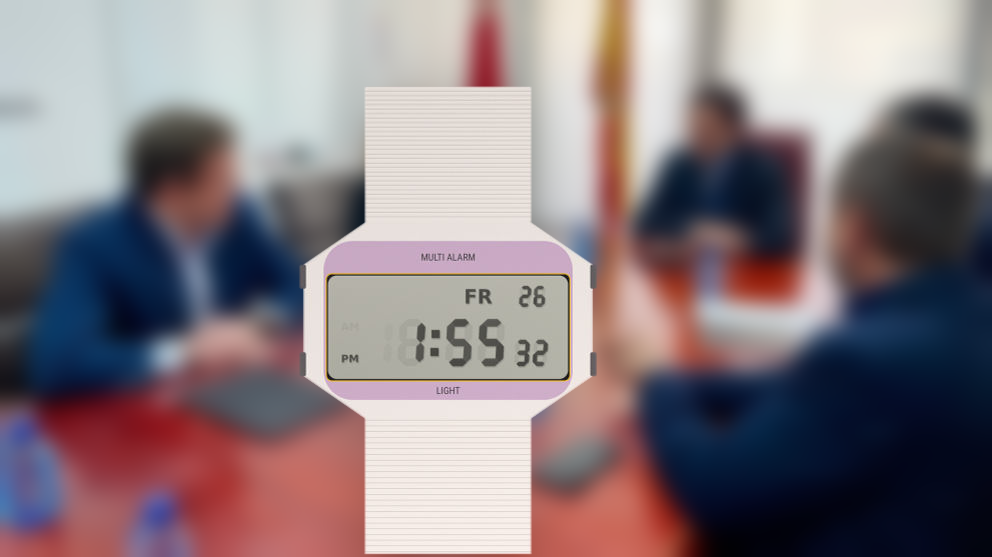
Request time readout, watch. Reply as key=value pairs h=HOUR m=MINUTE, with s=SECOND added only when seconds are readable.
h=1 m=55 s=32
